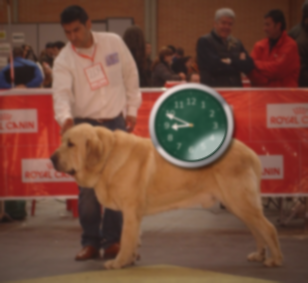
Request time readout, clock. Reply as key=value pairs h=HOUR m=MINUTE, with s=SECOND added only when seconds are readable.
h=8 m=49
